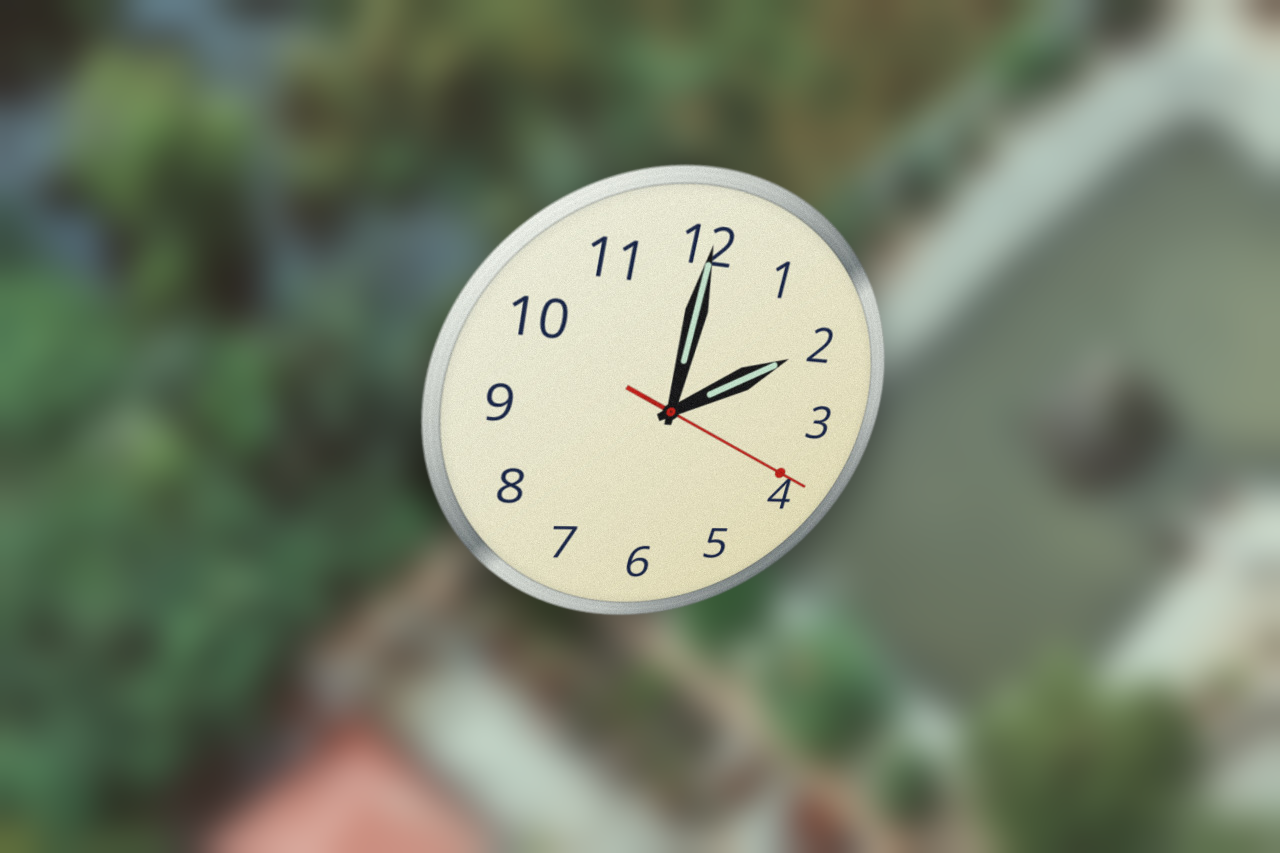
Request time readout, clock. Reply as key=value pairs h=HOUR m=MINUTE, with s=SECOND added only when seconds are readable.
h=2 m=0 s=19
